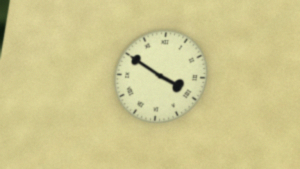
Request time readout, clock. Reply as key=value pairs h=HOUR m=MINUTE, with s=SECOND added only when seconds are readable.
h=3 m=50
